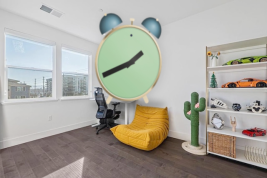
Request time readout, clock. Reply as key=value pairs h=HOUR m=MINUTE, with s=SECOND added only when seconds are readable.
h=1 m=41
